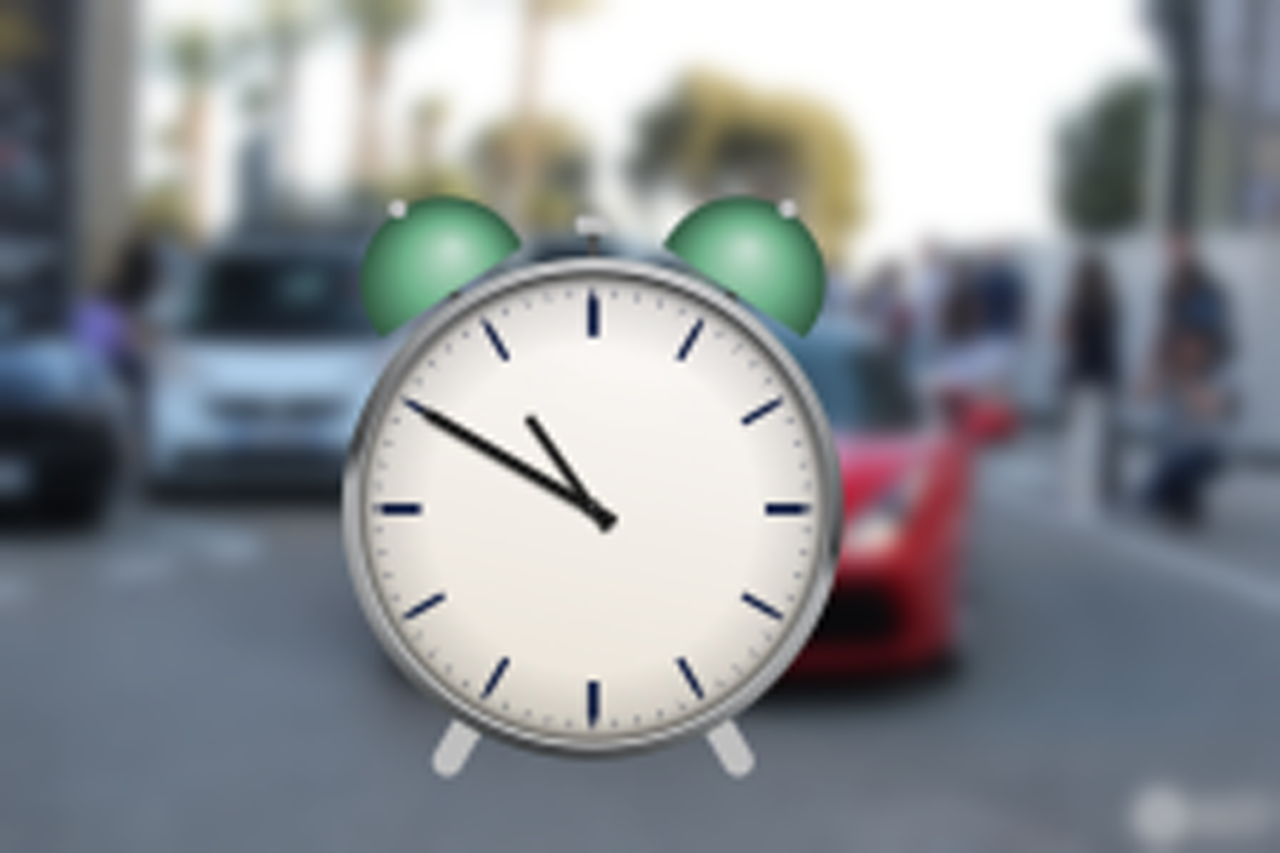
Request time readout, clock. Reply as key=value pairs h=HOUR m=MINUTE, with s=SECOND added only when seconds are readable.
h=10 m=50
